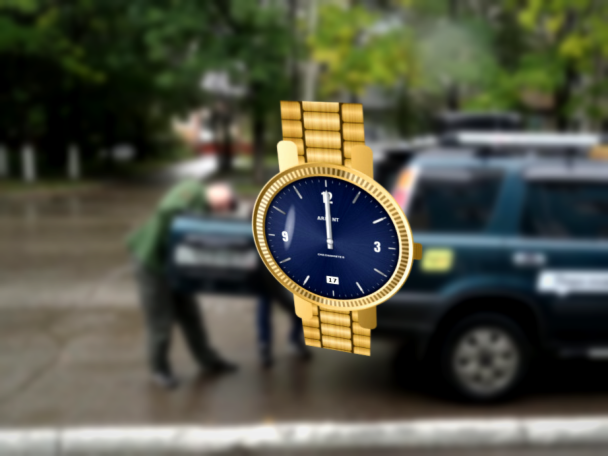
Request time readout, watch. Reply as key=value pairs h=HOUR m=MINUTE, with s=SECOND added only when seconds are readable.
h=12 m=0
